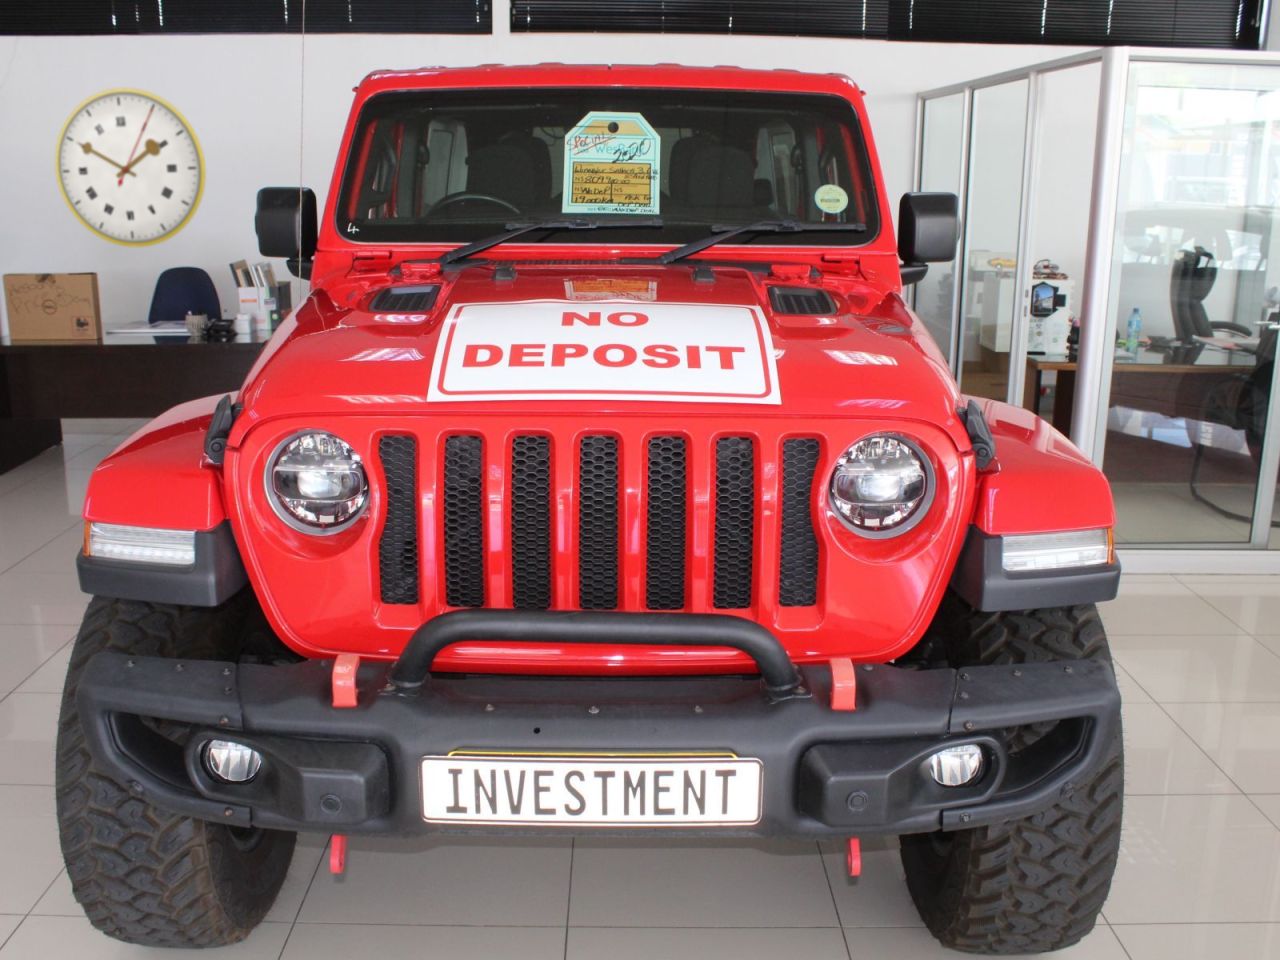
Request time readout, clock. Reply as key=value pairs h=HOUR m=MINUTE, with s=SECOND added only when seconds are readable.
h=1 m=50 s=5
